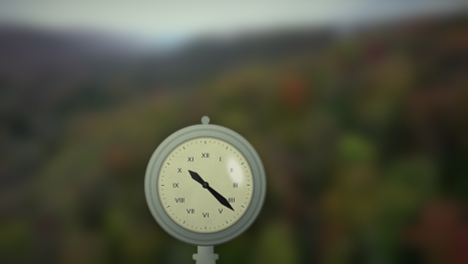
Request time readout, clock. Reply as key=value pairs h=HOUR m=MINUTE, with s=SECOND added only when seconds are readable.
h=10 m=22
